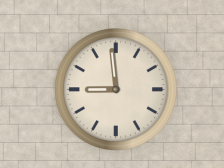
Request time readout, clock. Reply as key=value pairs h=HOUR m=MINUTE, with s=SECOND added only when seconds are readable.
h=8 m=59
